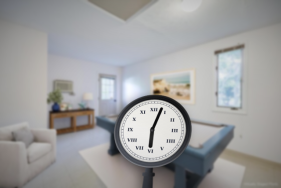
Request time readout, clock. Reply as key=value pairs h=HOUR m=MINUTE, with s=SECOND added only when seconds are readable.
h=6 m=3
